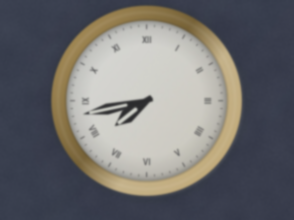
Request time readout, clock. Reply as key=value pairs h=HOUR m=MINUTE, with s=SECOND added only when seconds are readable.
h=7 m=43
